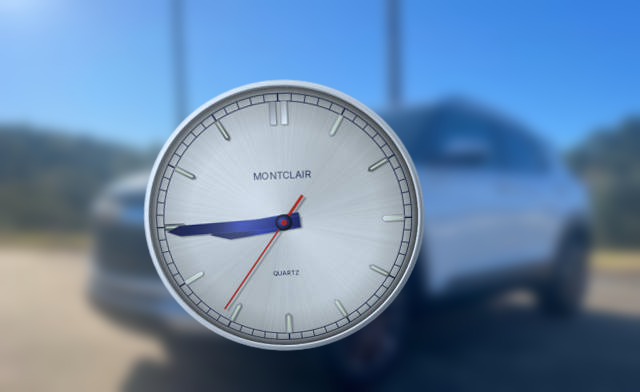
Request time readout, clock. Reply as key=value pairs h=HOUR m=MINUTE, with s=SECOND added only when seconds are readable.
h=8 m=44 s=36
